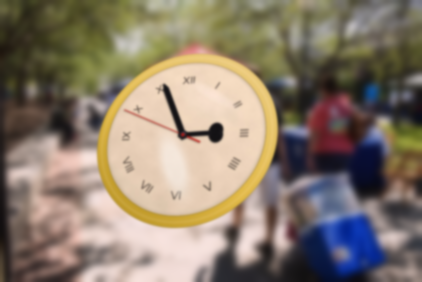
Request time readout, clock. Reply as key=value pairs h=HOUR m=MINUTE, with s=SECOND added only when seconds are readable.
h=2 m=55 s=49
